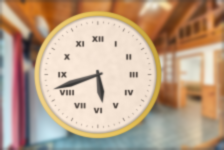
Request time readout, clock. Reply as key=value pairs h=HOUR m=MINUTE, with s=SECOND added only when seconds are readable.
h=5 m=42
